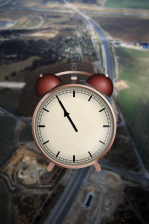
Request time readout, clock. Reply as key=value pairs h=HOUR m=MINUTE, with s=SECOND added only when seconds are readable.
h=10 m=55
